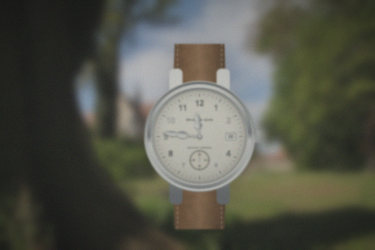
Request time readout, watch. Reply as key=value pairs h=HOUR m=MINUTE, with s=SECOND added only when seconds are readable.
h=11 m=46
